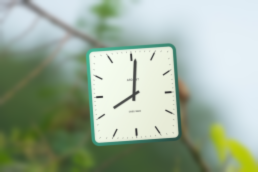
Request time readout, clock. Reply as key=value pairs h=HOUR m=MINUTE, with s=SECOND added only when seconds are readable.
h=8 m=1
